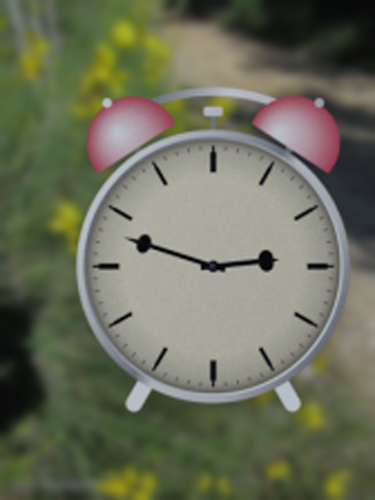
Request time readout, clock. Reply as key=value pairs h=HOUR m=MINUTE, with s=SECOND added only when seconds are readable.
h=2 m=48
